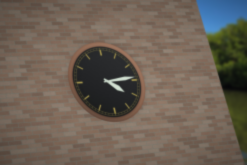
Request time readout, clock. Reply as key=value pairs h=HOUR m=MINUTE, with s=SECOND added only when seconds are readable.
h=4 m=14
